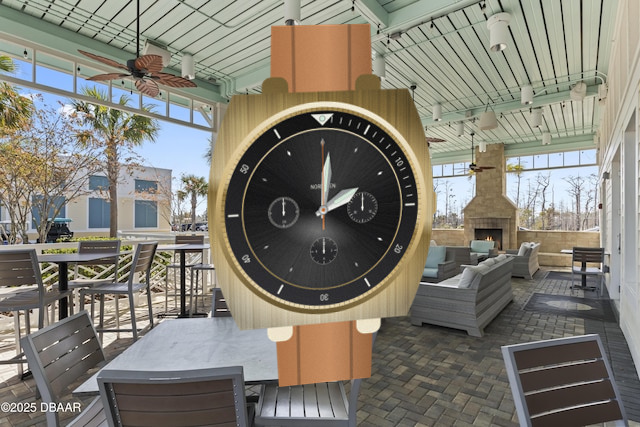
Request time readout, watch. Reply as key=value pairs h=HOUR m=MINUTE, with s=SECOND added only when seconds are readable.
h=2 m=1
